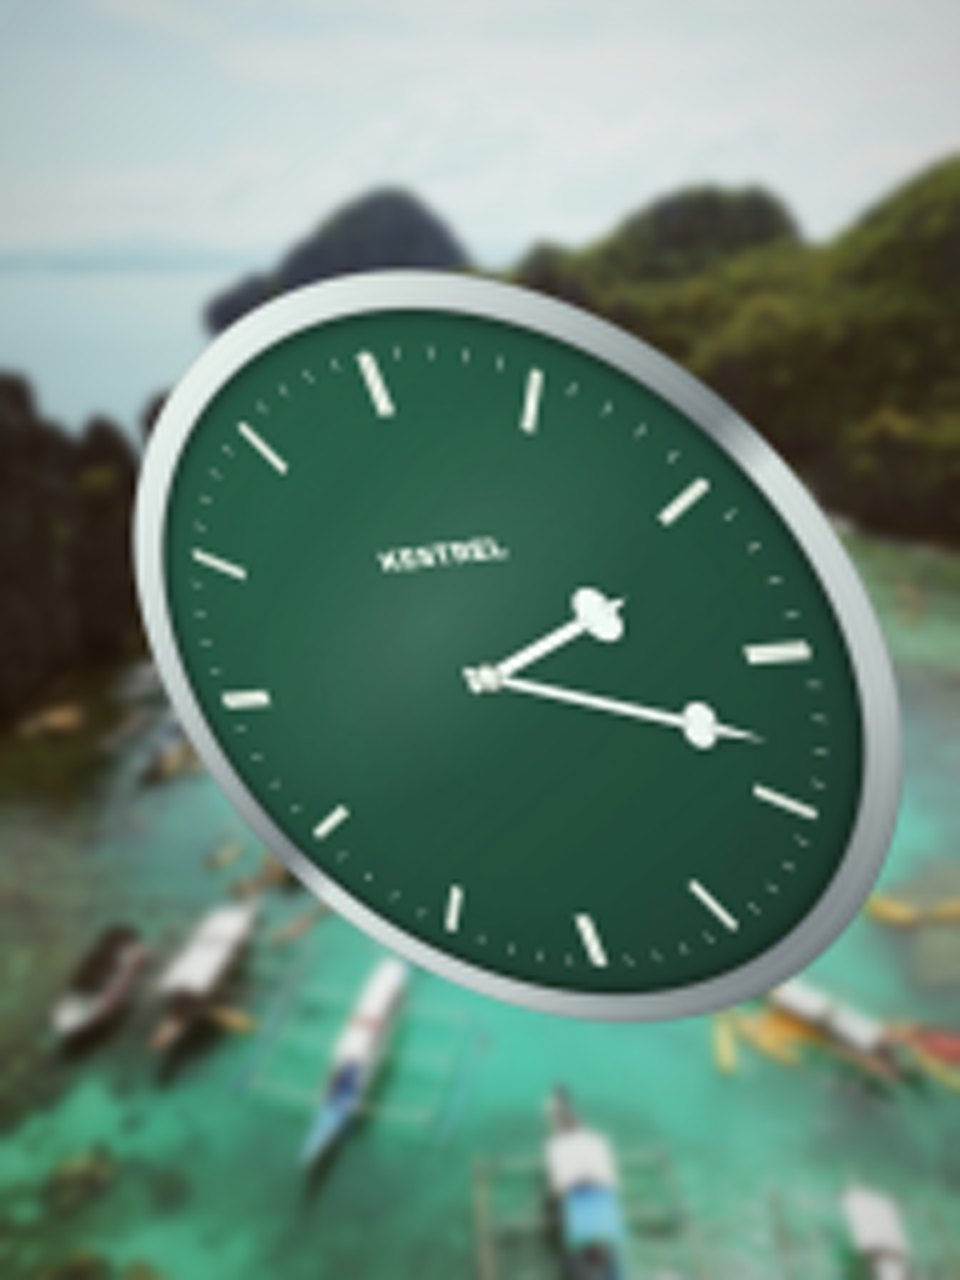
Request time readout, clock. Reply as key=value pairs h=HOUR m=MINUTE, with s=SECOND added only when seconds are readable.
h=2 m=18
